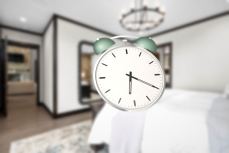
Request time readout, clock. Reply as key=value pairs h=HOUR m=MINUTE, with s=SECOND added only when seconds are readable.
h=6 m=20
